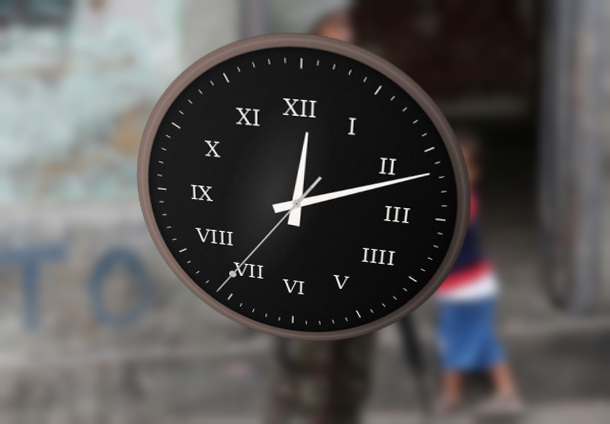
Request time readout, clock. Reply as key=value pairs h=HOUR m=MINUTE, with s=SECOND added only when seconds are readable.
h=12 m=11 s=36
